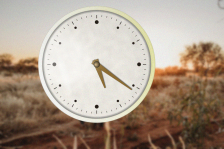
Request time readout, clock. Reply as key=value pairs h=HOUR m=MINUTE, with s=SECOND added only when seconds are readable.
h=5 m=21
